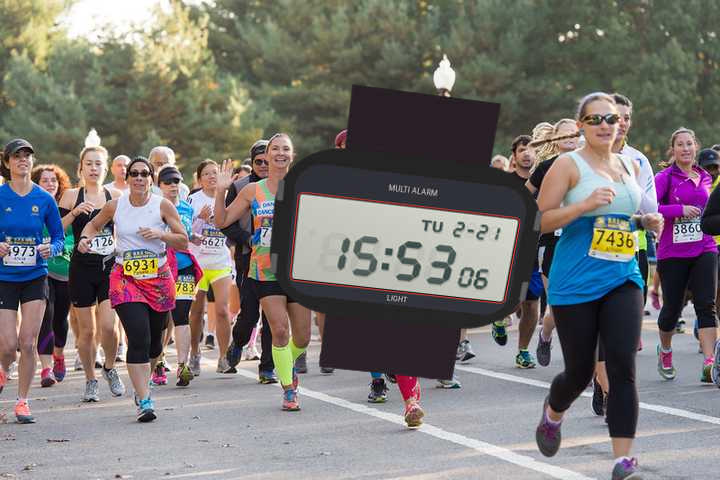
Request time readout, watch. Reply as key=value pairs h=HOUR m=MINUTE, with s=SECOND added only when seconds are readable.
h=15 m=53 s=6
